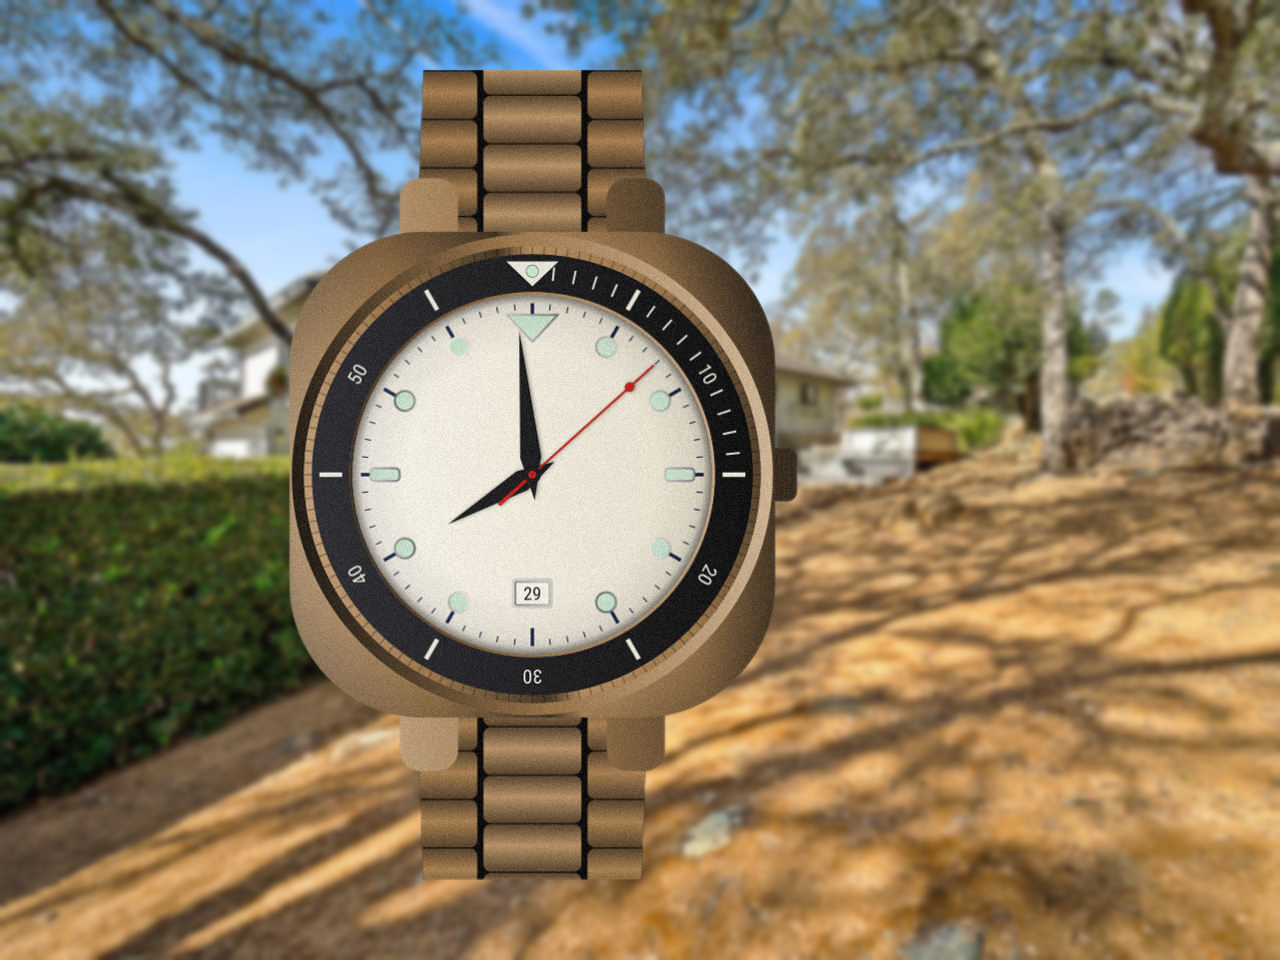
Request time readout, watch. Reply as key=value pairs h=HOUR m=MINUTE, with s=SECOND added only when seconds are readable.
h=7 m=59 s=8
